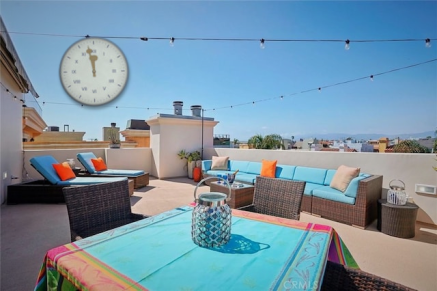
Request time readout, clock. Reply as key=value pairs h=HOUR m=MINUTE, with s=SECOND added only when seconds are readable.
h=11 m=58
